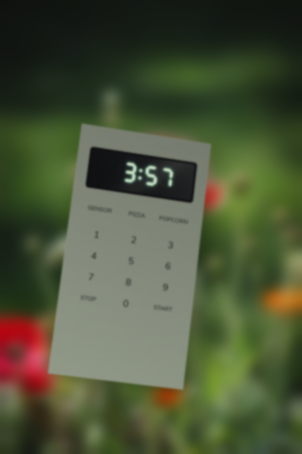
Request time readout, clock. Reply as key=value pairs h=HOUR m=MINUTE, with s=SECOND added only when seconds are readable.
h=3 m=57
